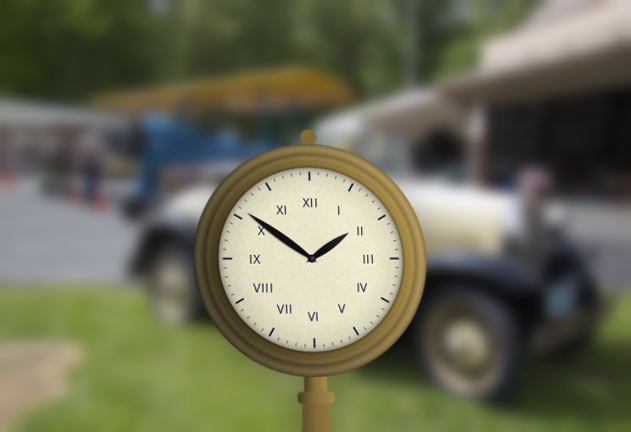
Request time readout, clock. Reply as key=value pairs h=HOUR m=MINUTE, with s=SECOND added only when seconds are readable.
h=1 m=51
